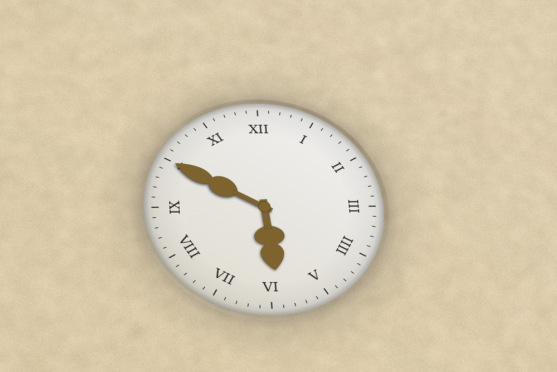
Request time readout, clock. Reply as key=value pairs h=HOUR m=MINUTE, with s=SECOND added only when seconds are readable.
h=5 m=50
